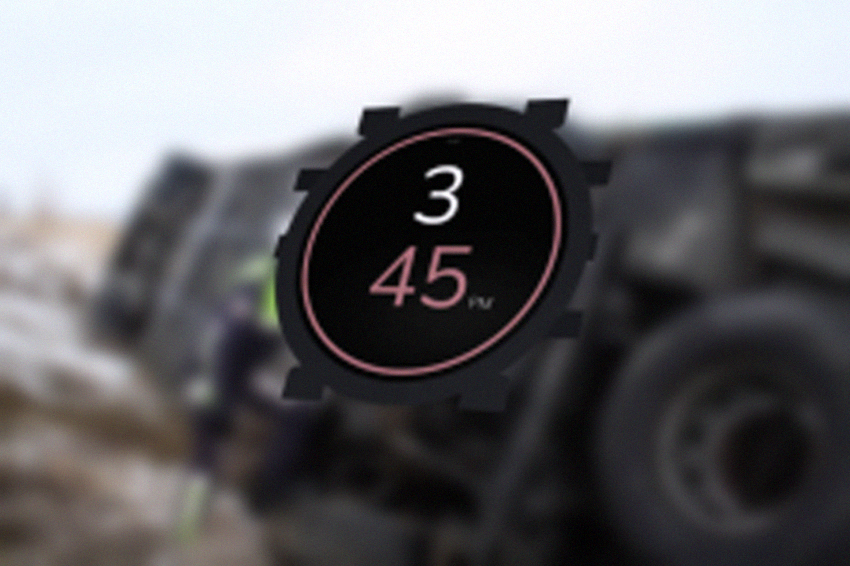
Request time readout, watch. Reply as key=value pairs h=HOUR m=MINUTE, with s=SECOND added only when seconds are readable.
h=3 m=45
